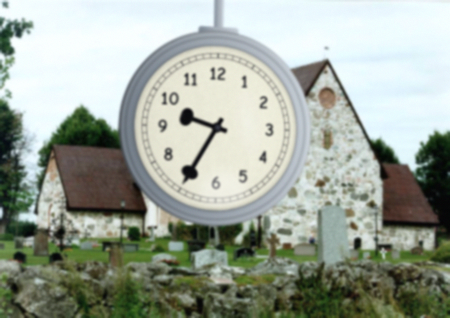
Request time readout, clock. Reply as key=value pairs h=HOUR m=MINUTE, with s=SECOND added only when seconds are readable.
h=9 m=35
